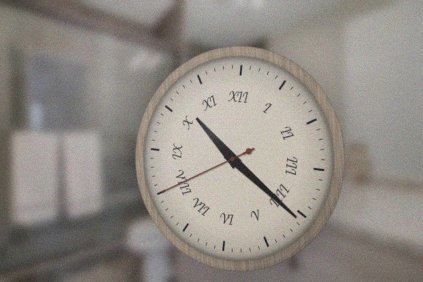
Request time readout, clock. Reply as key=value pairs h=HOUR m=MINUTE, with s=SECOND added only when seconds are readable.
h=10 m=20 s=40
